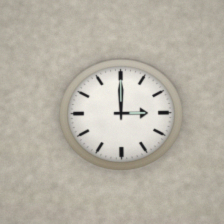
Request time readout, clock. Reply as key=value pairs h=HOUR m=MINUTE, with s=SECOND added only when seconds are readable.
h=3 m=0
